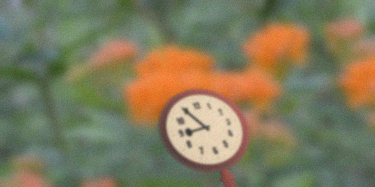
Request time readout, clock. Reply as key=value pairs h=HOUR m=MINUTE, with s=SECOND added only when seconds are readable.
h=8 m=55
